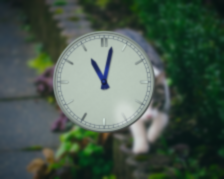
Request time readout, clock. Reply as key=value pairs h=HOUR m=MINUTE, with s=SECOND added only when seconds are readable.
h=11 m=2
